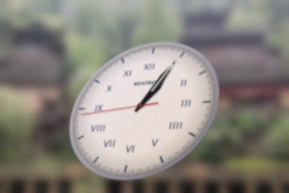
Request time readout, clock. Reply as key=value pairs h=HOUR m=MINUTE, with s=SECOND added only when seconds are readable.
h=1 m=4 s=44
